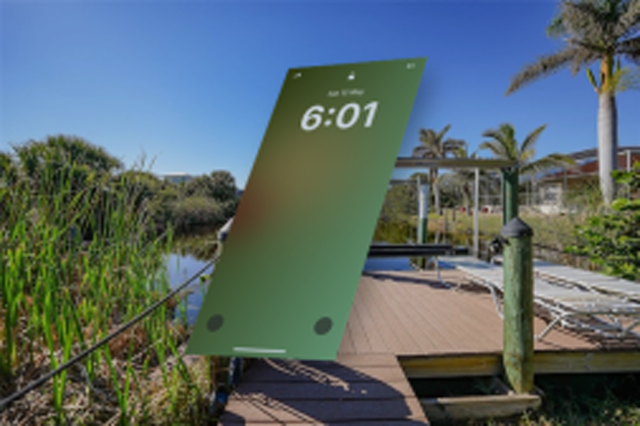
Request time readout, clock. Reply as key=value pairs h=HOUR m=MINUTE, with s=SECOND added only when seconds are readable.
h=6 m=1
